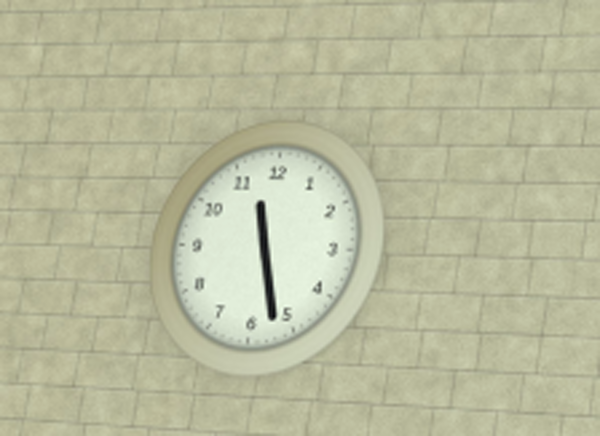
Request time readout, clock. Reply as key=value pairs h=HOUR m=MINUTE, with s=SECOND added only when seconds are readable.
h=11 m=27
